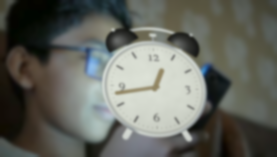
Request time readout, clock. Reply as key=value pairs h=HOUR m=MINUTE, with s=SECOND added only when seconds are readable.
h=12 m=43
